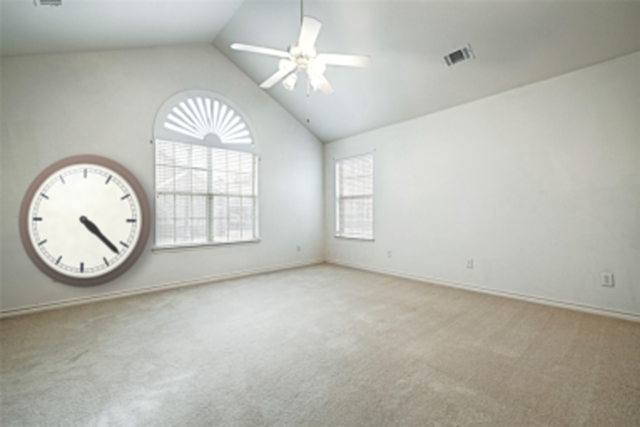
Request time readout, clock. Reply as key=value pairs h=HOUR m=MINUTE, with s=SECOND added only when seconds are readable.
h=4 m=22
